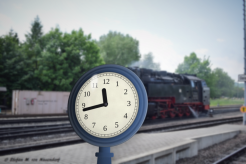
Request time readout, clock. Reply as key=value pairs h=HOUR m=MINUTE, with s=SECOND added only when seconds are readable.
h=11 m=43
